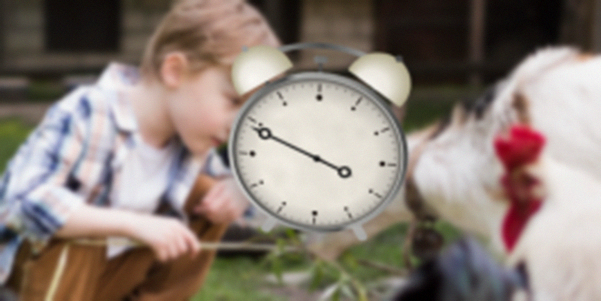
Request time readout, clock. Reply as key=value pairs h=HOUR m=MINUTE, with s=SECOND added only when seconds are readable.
h=3 m=49
